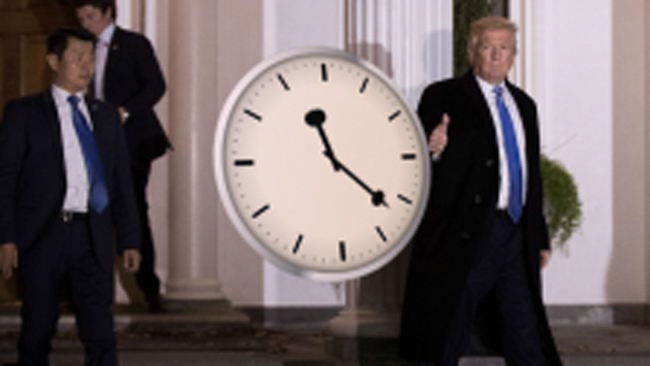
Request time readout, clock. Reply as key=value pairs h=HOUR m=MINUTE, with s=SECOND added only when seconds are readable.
h=11 m=22
